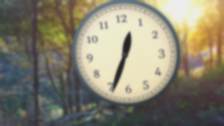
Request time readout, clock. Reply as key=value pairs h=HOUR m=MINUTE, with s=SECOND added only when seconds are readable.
h=12 m=34
